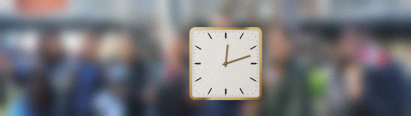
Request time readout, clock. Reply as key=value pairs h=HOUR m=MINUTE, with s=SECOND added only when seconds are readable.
h=12 m=12
